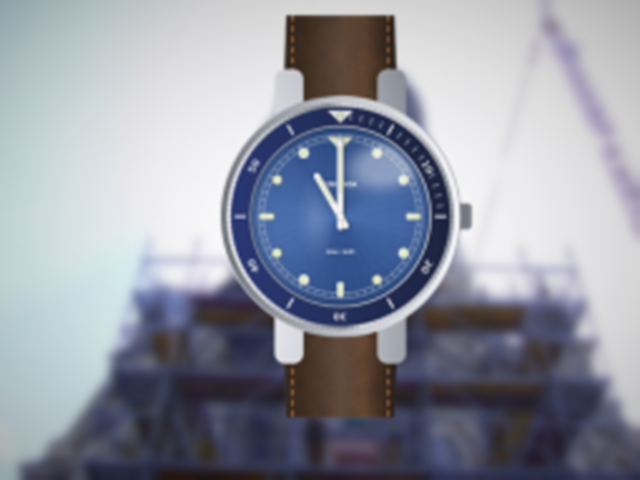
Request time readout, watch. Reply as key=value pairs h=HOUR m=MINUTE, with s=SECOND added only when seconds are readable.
h=11 m=0
